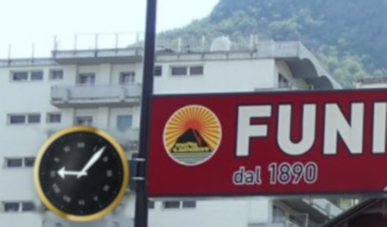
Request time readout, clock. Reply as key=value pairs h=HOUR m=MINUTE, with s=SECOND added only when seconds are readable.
h=9 m=7
